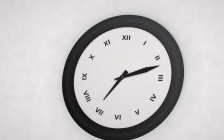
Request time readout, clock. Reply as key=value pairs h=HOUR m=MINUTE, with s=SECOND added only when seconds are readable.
h=7 m=12
